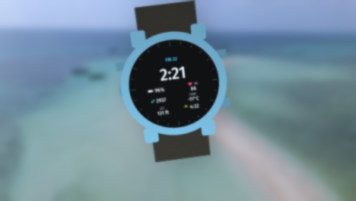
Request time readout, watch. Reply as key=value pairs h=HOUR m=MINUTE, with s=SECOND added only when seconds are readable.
h=2 m=21
